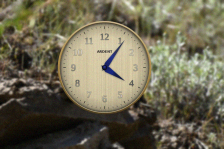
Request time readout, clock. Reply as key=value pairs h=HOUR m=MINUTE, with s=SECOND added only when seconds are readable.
h=4 m=6
